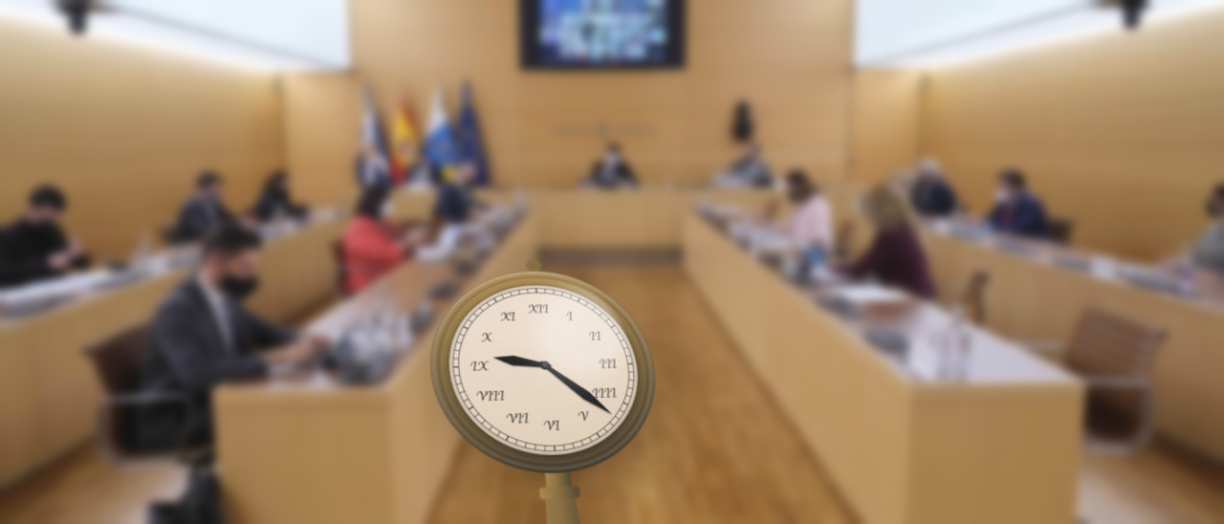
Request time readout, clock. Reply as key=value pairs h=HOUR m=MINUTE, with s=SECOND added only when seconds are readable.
h=9 m=22
